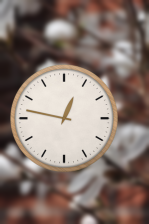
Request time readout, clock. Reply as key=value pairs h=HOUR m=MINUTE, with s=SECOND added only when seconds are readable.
h=12 m=47
